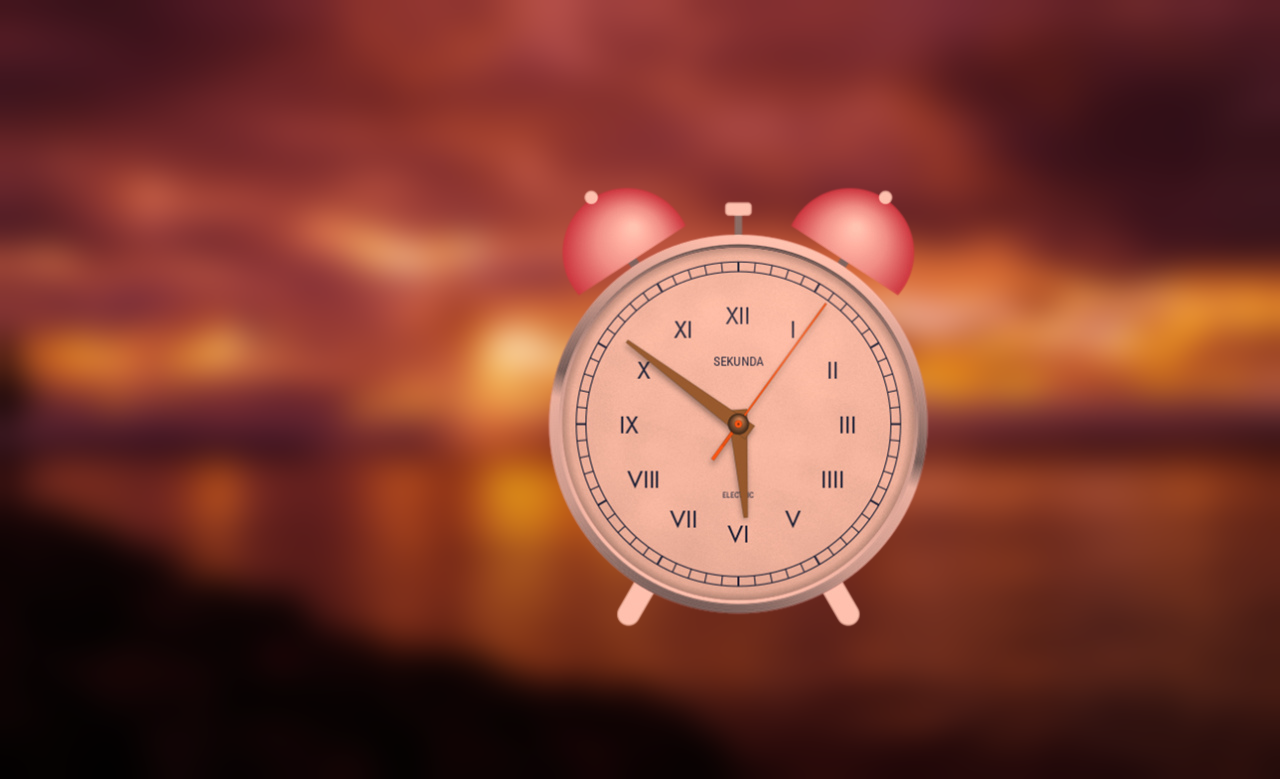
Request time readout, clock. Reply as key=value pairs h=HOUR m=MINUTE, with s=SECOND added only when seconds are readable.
h=5 m=51 s=6
